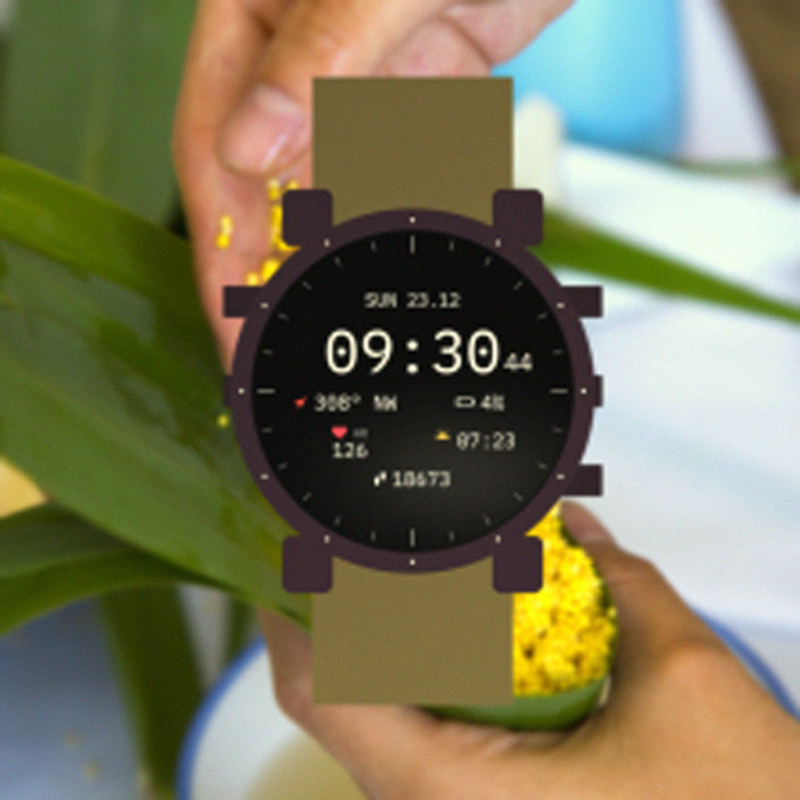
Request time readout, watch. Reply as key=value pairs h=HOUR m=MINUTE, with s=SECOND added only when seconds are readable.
h=9 m=30
